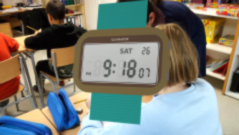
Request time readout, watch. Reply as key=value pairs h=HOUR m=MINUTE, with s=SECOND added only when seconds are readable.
h=9 m=18
